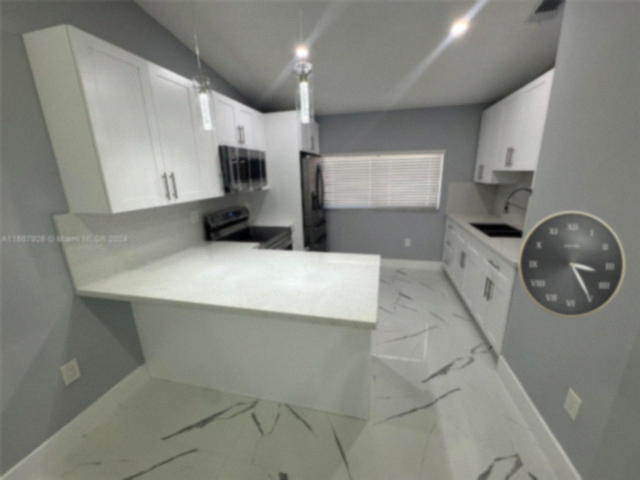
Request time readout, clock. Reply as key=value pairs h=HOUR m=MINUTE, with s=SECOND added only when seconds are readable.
h=3 m=25
